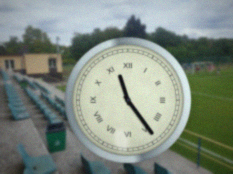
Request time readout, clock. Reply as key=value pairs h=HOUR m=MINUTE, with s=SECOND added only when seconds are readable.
h=11 m=24
